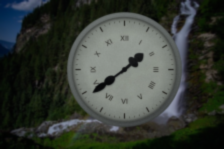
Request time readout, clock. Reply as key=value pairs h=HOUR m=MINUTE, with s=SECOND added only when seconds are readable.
h=1 m=39
